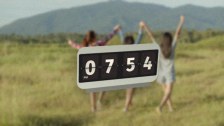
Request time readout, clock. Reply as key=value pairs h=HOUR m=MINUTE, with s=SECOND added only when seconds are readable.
h=7 m=54
